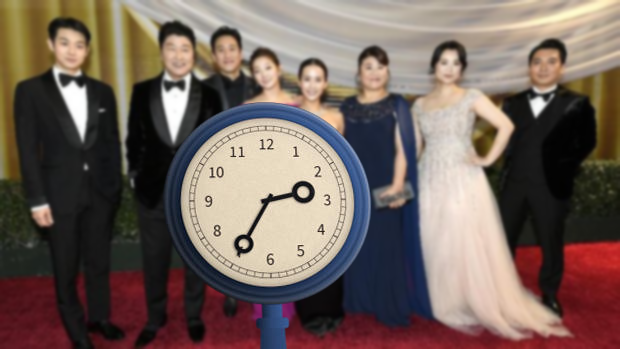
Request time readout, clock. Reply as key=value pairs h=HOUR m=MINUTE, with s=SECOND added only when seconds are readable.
h=2 m=35
